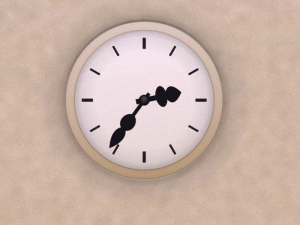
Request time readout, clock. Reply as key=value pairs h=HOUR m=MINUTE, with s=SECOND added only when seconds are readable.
h=2 m=36
